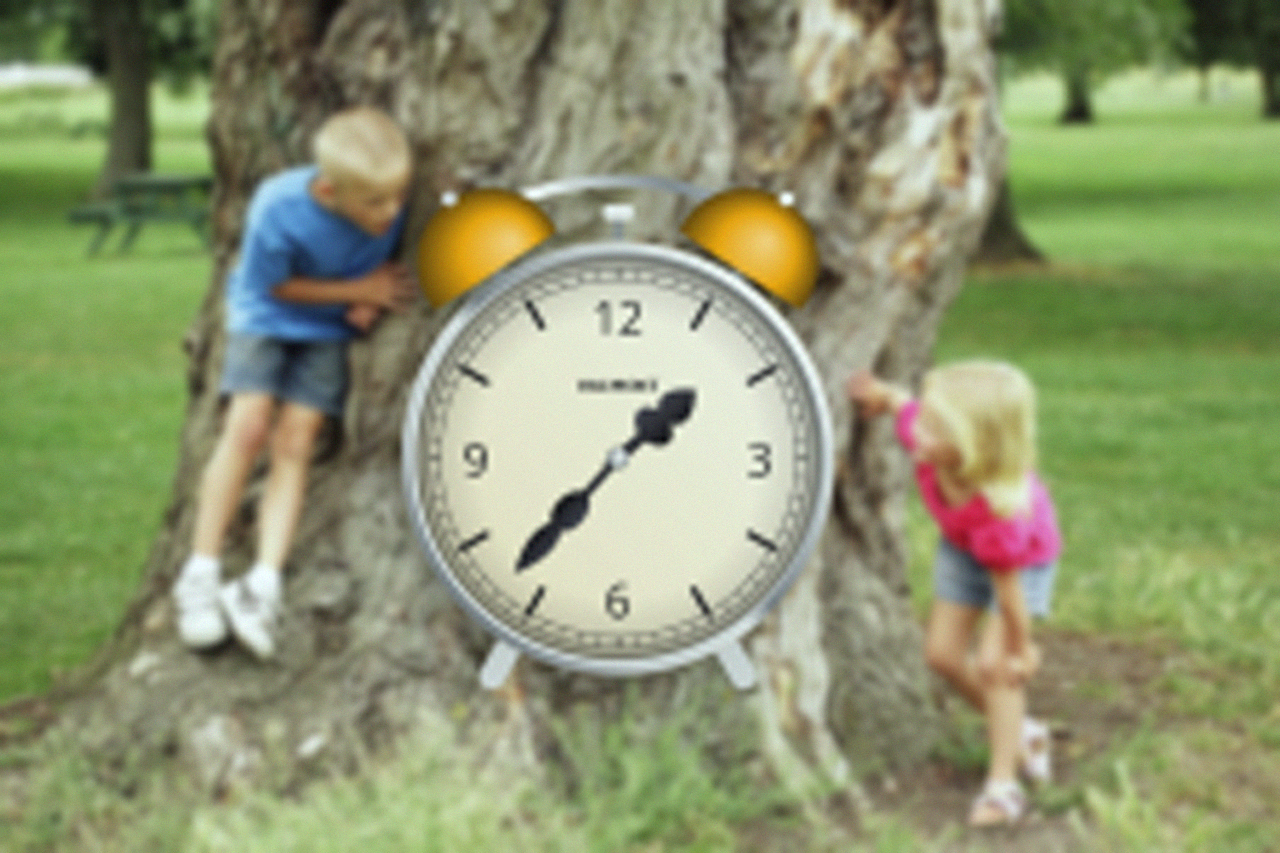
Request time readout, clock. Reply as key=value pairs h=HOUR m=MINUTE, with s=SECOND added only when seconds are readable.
h=1 m=37
